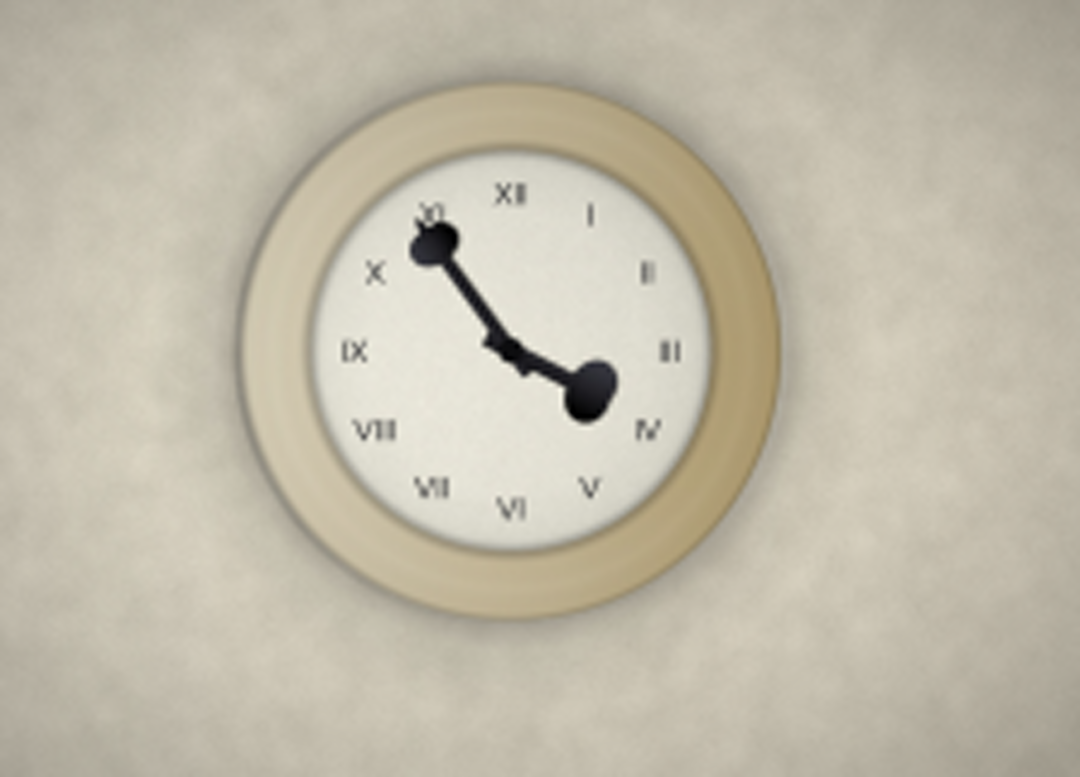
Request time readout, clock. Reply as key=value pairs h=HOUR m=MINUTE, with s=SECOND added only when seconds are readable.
h=3 m=54
